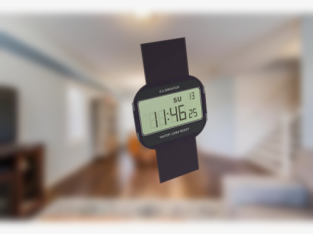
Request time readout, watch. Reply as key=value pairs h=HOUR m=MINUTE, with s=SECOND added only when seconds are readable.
h=11 m=46 s=25
